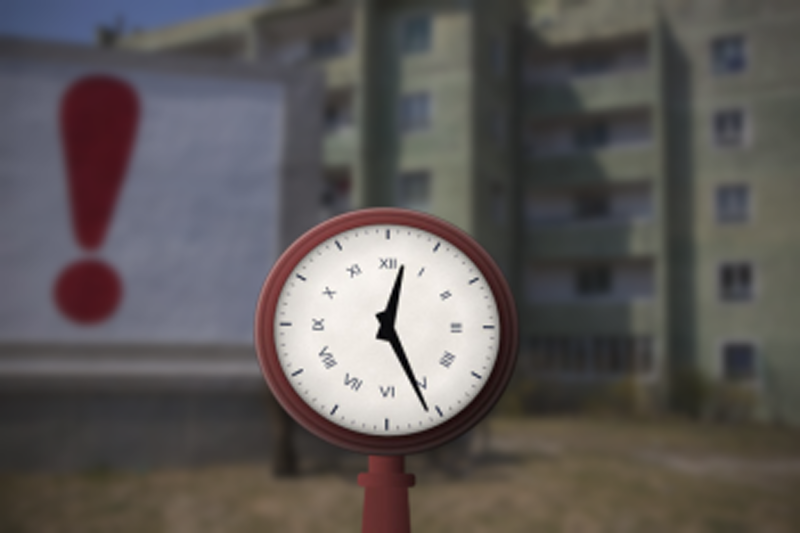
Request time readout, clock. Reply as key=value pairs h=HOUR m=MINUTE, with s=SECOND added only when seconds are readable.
h=12 m=26
